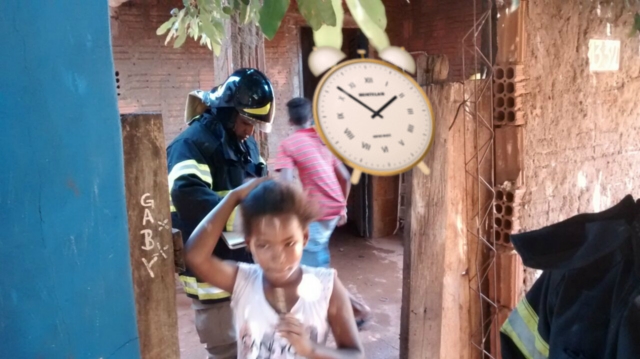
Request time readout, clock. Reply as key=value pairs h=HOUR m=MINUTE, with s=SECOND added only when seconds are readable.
h=1 m=52
